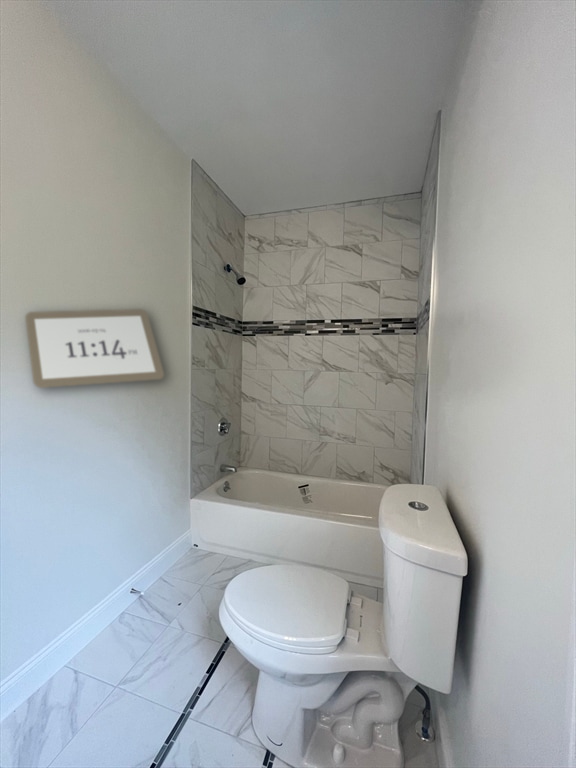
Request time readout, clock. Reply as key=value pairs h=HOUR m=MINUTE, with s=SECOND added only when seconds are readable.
h=11 m=14
